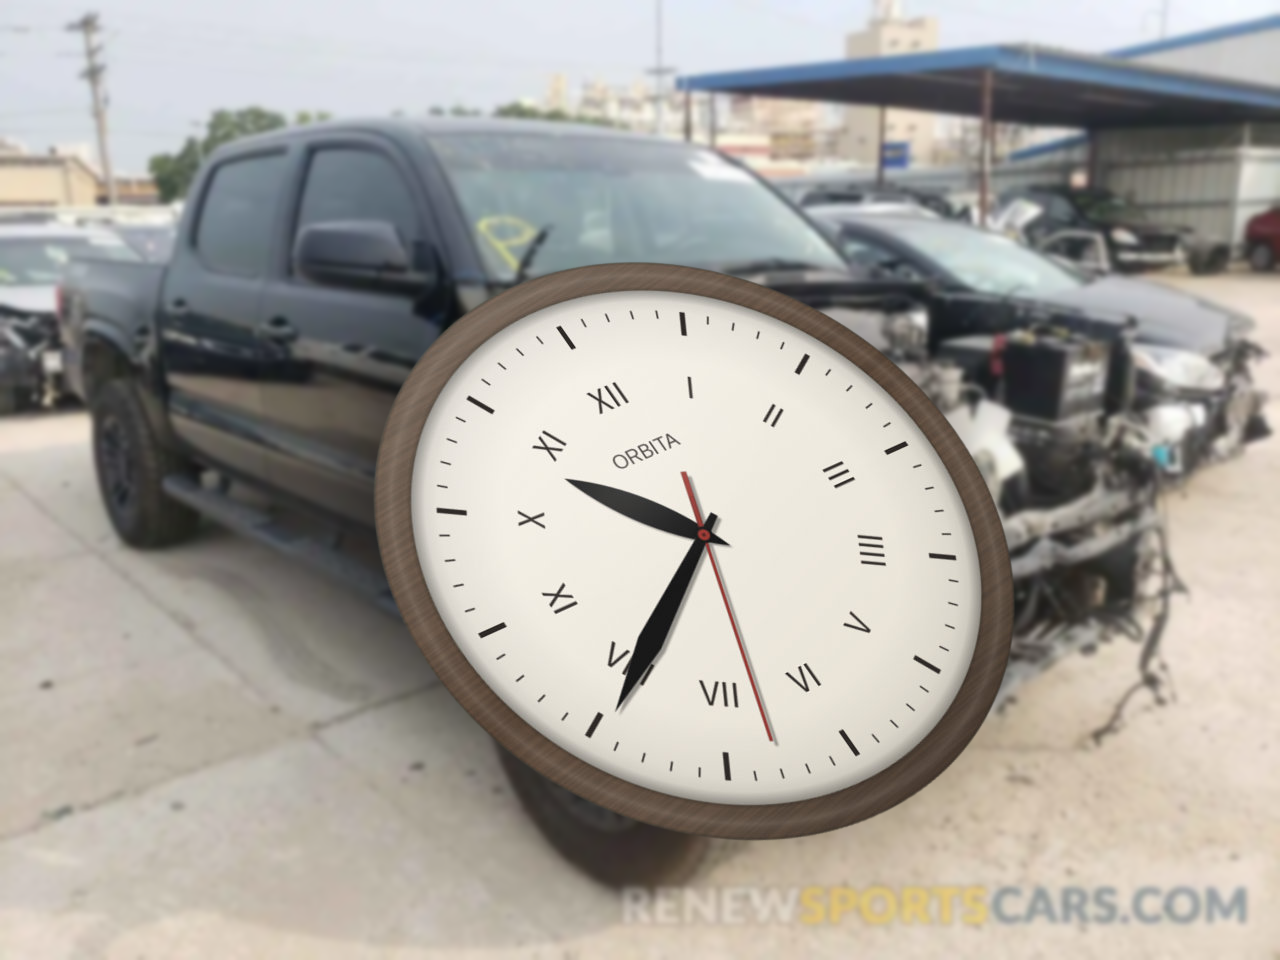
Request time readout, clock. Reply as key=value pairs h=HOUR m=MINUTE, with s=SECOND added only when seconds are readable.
h=10 m=39 s=33
